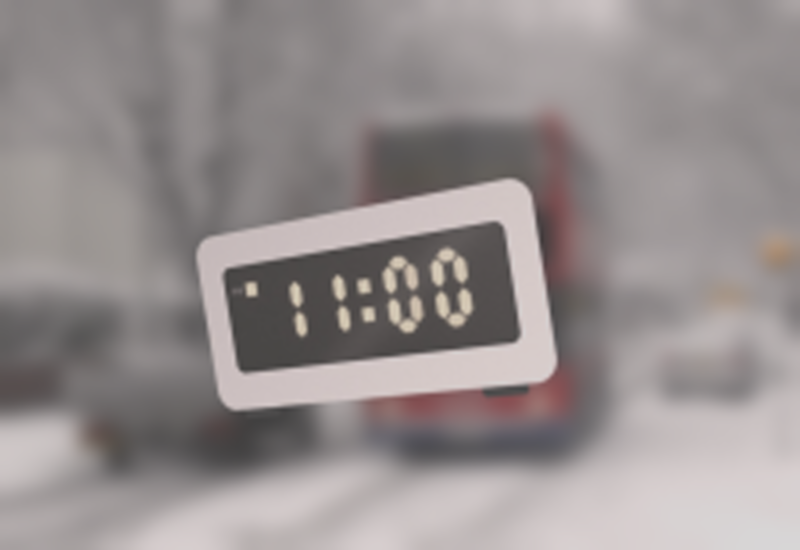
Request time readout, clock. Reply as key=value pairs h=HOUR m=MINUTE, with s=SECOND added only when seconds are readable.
h=11 m=0
